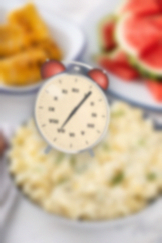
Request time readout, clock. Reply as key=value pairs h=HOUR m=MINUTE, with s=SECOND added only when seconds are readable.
h=7 m=6
